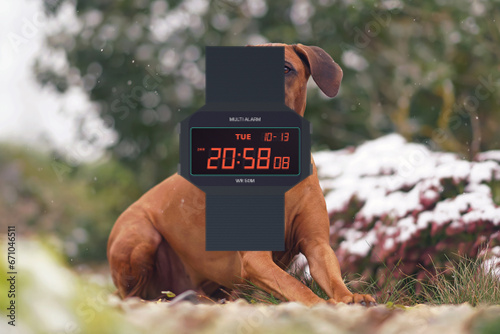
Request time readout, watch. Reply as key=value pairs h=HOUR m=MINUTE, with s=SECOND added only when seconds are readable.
h=20 m=58 s=8
